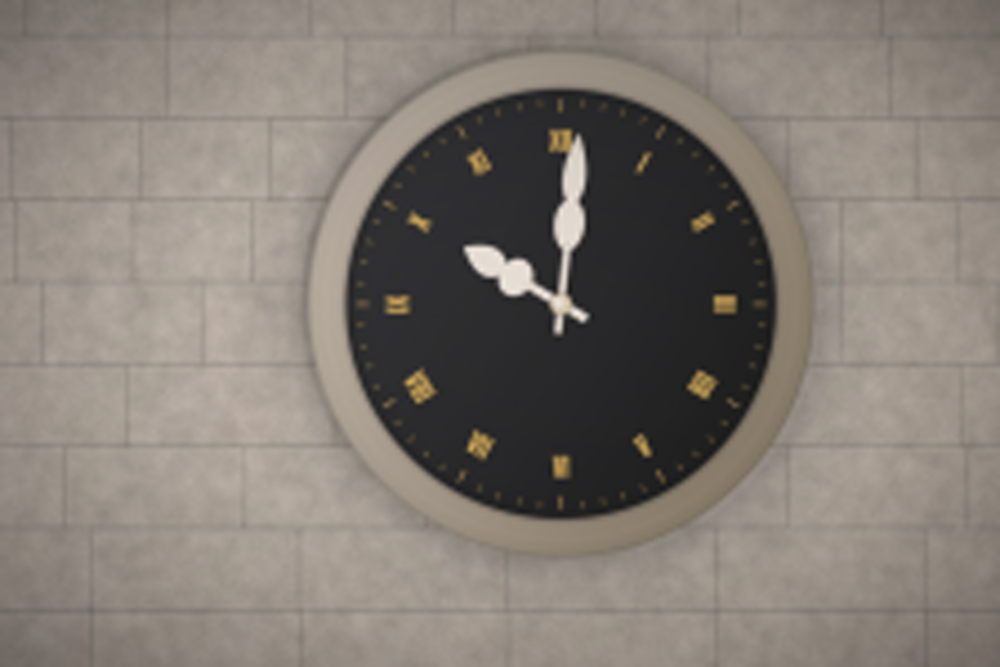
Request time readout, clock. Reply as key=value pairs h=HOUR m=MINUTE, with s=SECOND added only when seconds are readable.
h=10 m=1
